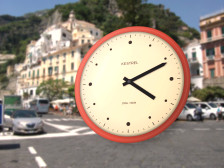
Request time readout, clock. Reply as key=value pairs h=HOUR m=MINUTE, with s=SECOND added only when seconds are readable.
h=4 m=11
